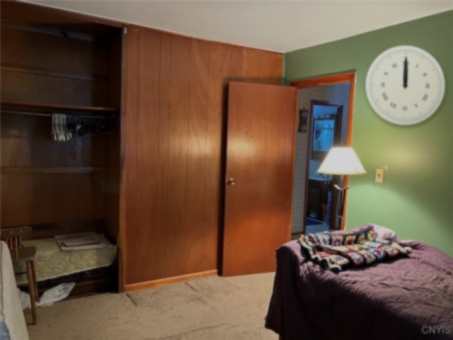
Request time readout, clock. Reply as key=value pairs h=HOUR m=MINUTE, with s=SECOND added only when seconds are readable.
h=12 m=0
